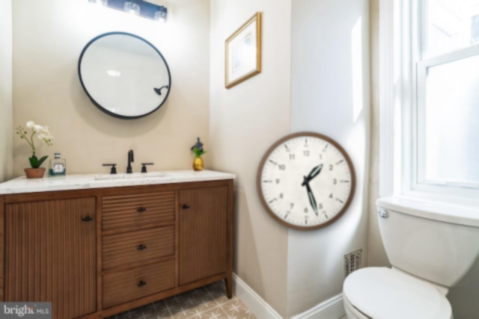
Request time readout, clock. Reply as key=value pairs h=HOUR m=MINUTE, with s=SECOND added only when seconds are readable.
h=1 m=27
